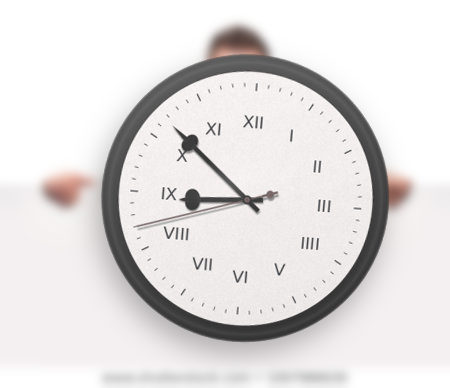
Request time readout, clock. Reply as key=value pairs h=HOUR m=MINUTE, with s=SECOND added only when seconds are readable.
h=8 m=51 s=42
